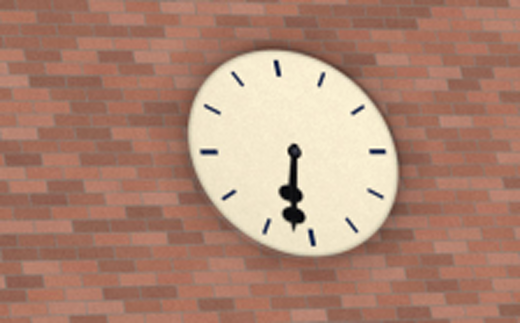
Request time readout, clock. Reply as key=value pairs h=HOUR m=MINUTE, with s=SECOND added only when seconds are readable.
h=6 m=32
